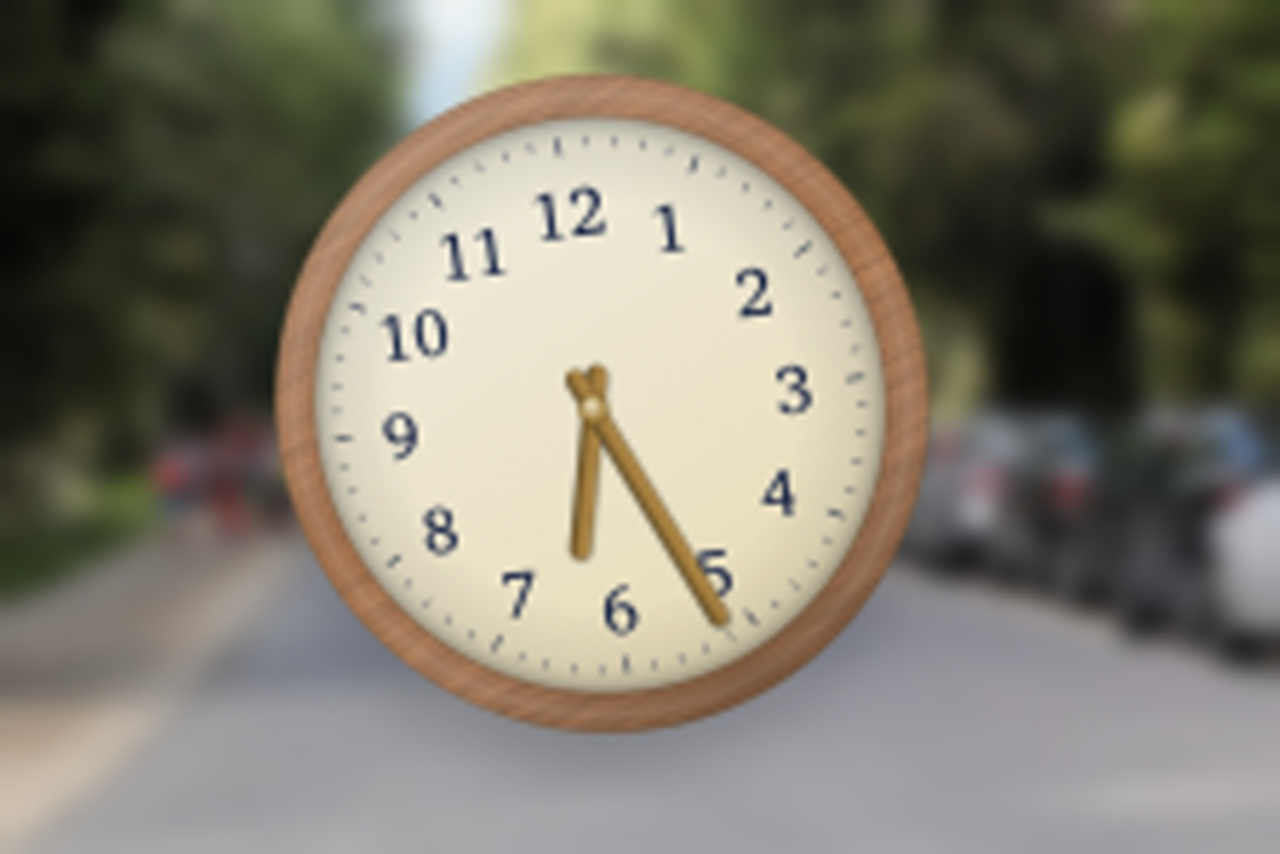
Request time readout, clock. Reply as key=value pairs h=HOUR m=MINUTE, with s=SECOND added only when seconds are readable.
h=6 m=26
